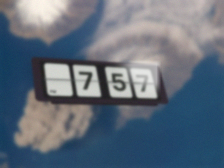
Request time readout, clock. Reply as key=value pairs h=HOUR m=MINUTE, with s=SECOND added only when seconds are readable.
h=7 m=57
